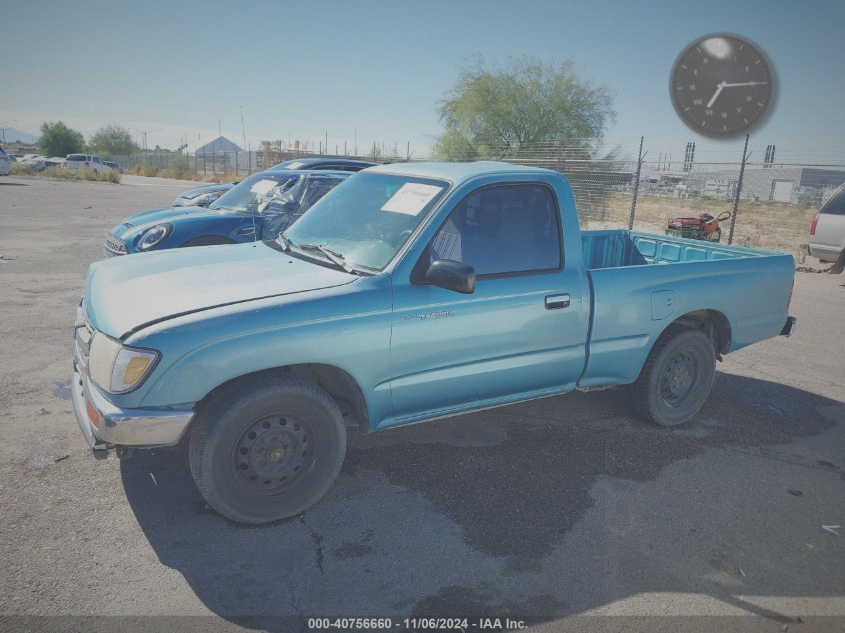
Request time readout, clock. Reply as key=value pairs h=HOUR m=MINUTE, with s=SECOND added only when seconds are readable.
h=7 m=15
